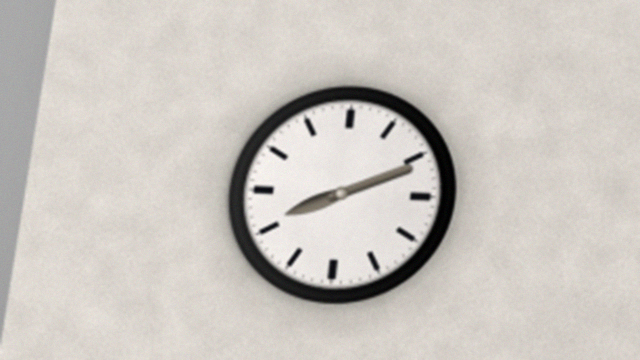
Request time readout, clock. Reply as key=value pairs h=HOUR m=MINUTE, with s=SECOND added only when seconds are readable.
h=8 m=11
